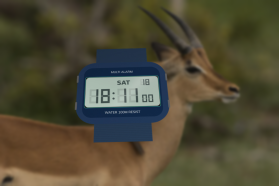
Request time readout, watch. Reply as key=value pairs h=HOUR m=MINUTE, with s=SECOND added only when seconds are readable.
h=18 m=11 s=0
